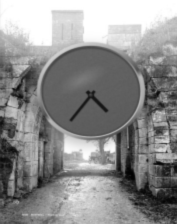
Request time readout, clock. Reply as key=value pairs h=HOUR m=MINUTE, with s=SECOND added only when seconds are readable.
h=4 m=36
